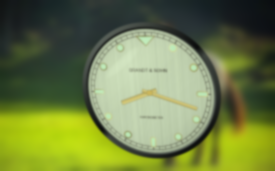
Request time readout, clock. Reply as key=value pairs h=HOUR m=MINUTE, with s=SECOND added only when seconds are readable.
h=8 m=18
